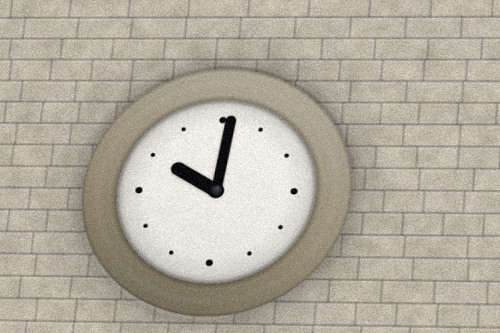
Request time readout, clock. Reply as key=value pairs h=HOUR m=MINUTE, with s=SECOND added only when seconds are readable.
h=10 m=1
